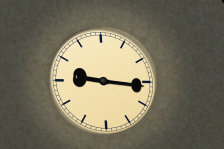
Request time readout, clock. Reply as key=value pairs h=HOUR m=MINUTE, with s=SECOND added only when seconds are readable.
h=9 m=16
